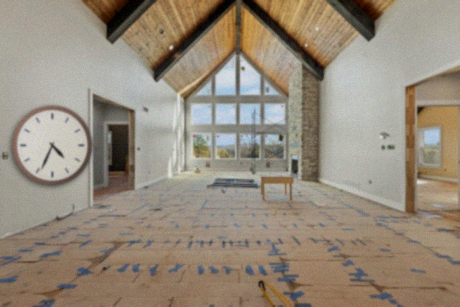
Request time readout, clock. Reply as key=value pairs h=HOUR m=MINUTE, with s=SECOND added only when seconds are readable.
h=4 m=34
